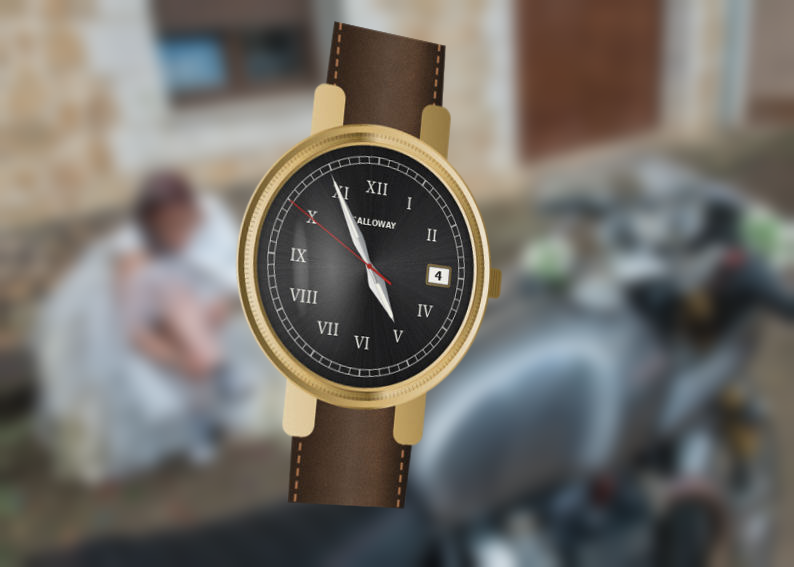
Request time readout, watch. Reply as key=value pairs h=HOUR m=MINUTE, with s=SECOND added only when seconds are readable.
h=4 m=54 s=50
